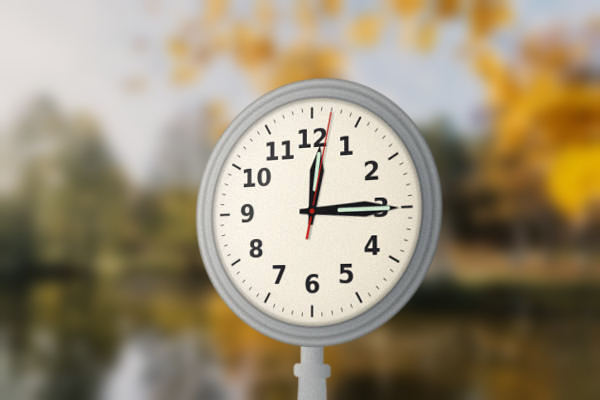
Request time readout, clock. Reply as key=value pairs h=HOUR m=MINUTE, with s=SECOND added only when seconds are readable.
h=12 m=15 s=2
